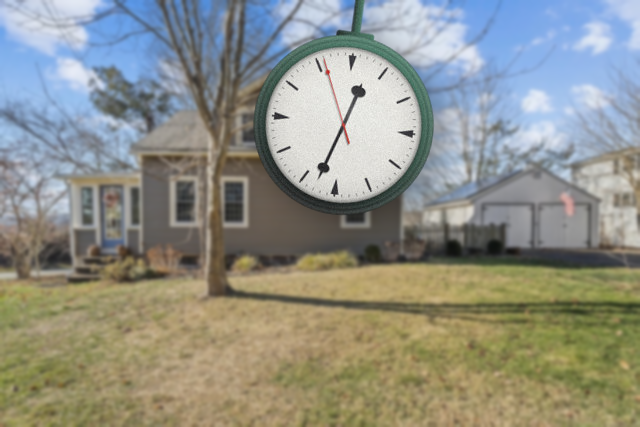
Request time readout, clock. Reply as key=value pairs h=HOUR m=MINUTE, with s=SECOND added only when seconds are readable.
h=12 m=32 s=56
